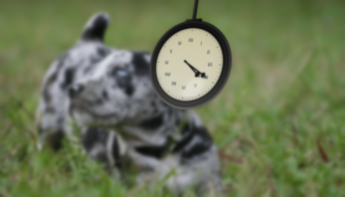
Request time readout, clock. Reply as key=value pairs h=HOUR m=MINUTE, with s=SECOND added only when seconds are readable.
h=4 m=20
